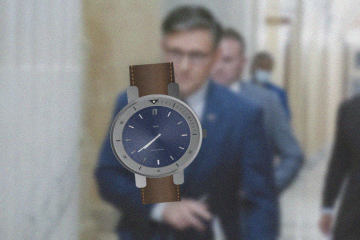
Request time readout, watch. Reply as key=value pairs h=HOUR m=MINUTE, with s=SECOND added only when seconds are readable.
h=7 m=39
